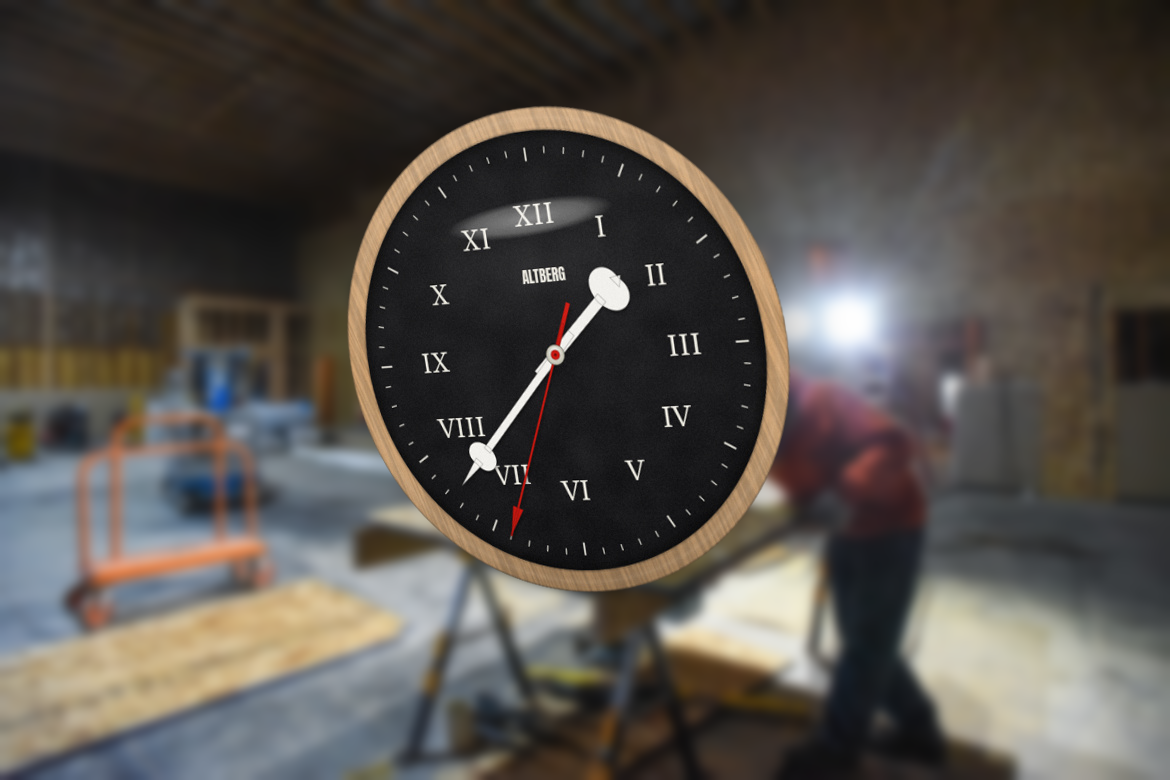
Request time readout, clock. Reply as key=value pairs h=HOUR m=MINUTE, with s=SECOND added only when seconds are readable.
h=1 m=37 s=34
